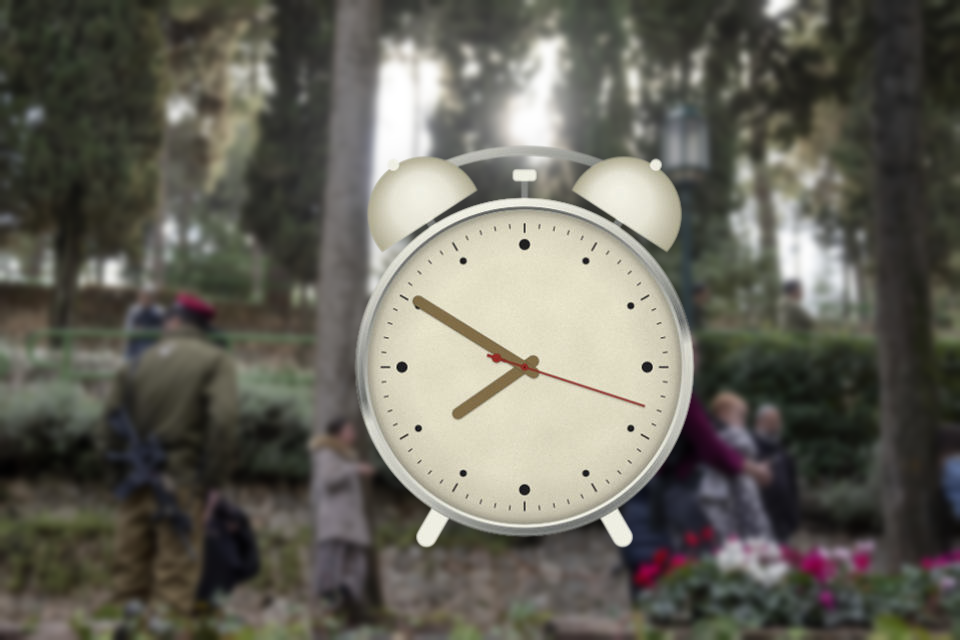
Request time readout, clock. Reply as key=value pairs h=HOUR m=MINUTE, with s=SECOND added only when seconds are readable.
h=7 m=50 s=18
